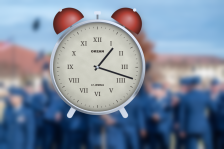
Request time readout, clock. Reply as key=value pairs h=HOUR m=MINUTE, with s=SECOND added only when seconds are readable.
h=1 m=18
